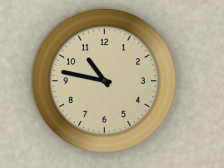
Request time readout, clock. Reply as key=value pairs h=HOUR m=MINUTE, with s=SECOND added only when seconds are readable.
h=10 m=47
